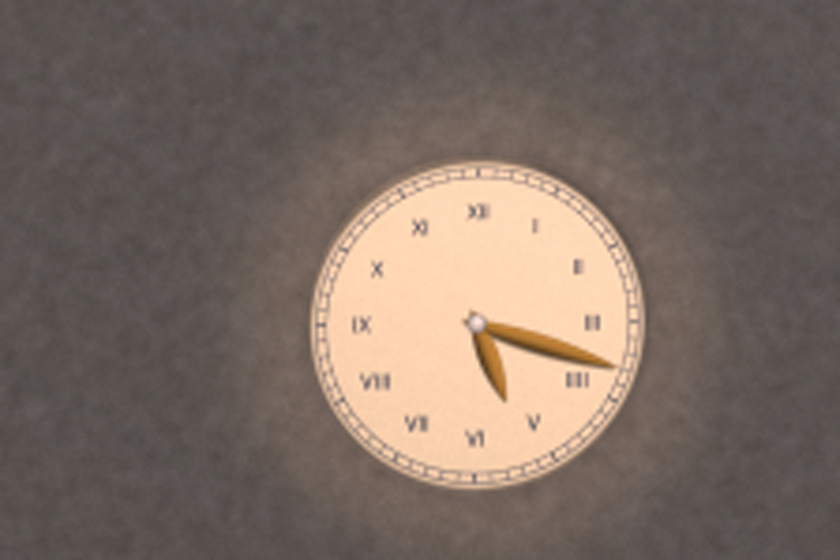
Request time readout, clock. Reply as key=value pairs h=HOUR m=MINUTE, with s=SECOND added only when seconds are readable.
h=5 m=18
